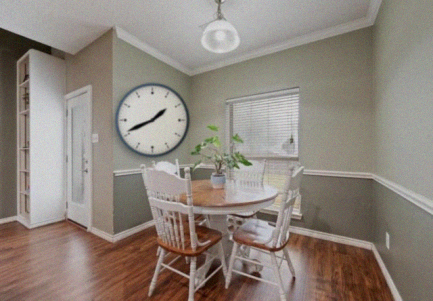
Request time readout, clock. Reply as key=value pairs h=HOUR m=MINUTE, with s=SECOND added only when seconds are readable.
h=1 m=41
